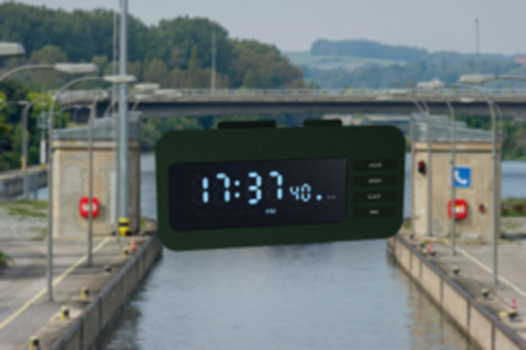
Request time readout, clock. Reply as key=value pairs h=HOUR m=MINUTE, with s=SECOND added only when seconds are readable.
h=17 m=37 s=40
